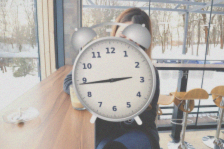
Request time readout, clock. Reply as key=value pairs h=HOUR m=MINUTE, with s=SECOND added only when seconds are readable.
h=2 m=44
